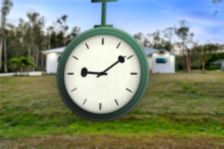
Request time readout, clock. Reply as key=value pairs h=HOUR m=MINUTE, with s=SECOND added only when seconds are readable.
h=9 m=9
